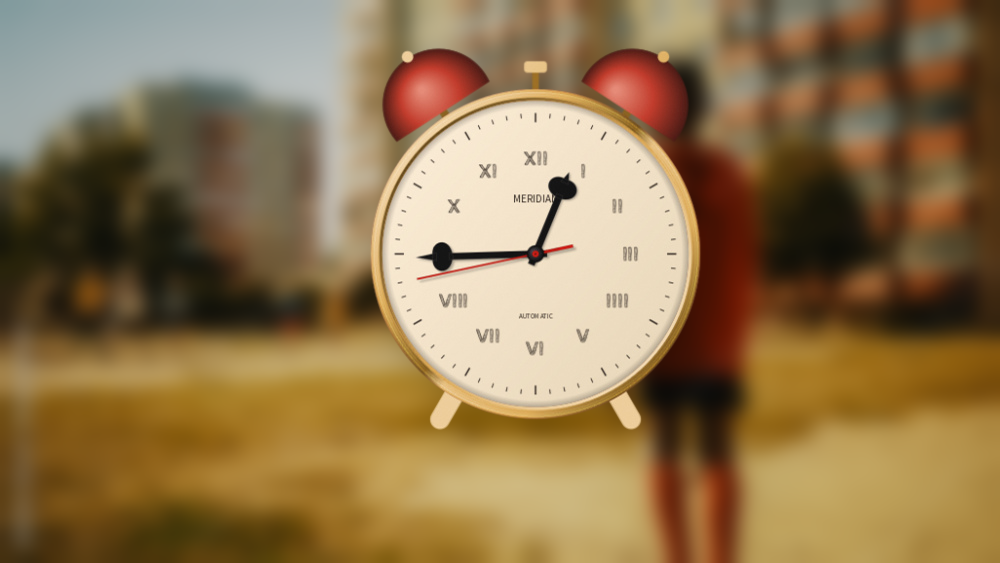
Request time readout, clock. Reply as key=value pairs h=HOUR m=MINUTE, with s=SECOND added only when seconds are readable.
h=12 m=44 s=43
